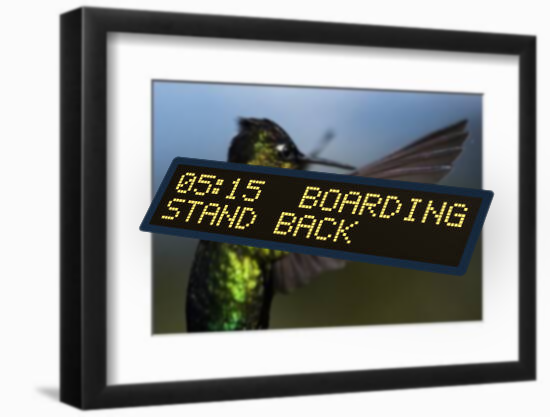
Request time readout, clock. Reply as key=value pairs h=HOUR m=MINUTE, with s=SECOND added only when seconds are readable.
h=5 m=15
